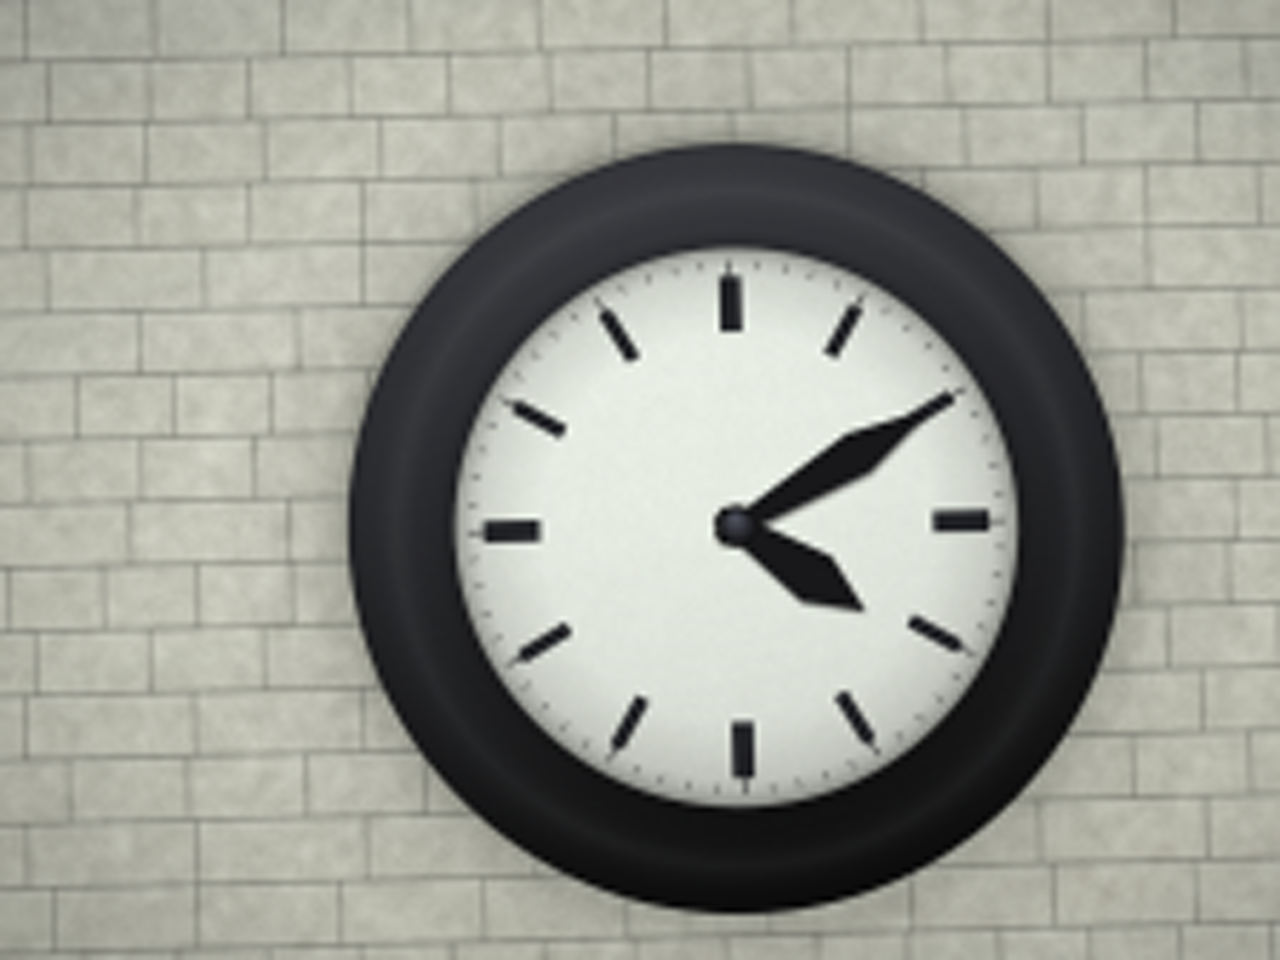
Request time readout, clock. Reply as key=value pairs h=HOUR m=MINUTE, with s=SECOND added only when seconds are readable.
h=4 m=10
